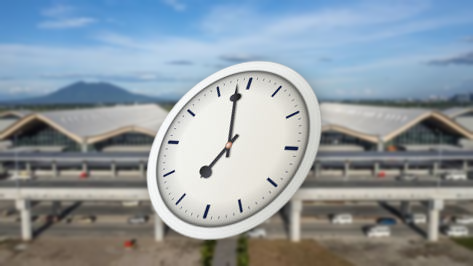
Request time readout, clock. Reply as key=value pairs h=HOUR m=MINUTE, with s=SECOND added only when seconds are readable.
h=6 m=58
